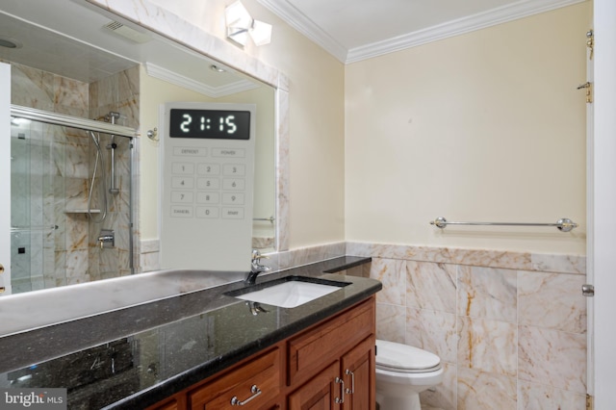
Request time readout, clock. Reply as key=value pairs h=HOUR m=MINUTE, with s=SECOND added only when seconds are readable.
h=21 m=15
